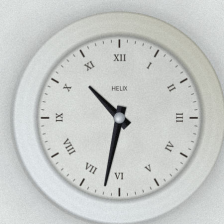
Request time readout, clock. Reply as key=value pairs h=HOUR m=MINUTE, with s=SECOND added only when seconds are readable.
h=10 m=32
